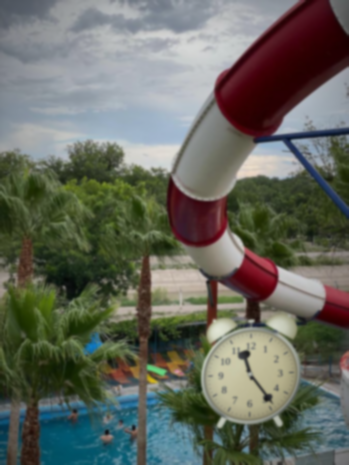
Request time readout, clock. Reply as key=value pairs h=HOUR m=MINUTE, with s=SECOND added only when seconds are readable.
h=11 m=24
